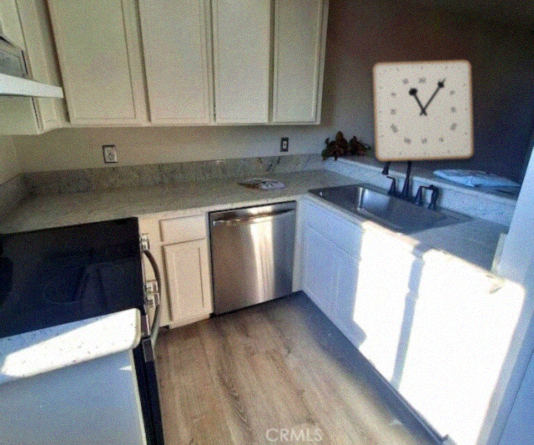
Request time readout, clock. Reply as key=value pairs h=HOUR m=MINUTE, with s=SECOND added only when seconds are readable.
h=11 m=6
